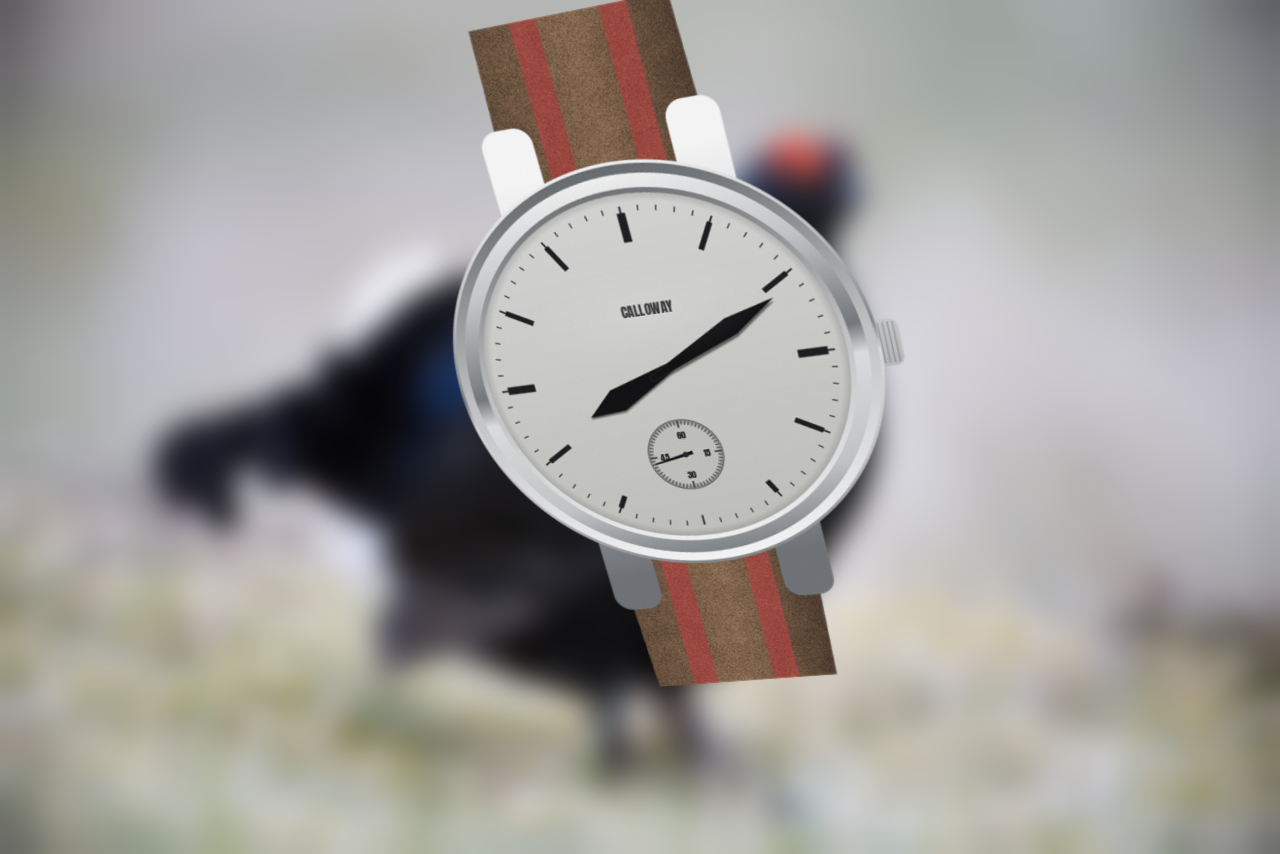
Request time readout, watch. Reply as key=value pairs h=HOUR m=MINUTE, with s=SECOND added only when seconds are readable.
h=8 m=10 s=43
